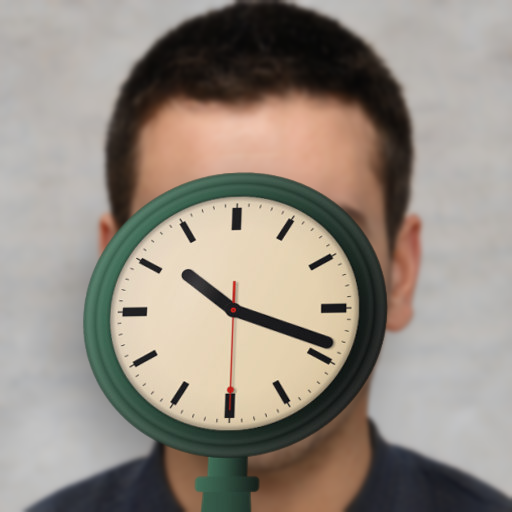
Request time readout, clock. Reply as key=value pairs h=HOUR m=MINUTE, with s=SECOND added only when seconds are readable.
h=10 m=18 s=30
